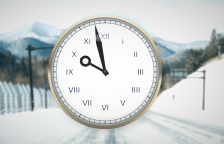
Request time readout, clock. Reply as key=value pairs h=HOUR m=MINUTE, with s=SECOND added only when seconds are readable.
h=9 m=58
